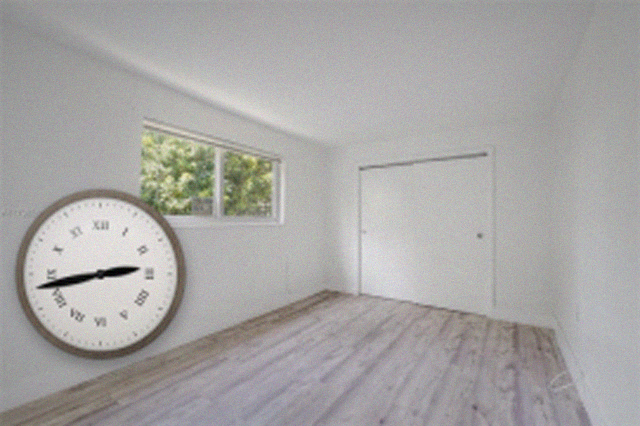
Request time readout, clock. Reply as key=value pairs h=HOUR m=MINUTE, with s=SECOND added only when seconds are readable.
h=2 m=43
